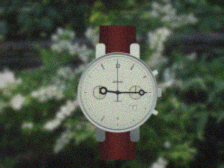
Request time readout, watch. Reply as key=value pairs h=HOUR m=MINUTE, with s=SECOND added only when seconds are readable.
h=9 m=15
